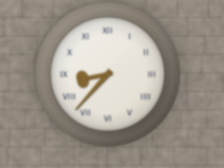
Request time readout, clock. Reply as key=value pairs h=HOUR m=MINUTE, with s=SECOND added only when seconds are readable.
h=8 m=37
